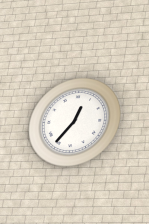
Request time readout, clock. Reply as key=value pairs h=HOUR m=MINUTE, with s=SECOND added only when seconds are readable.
h=12 m=36
